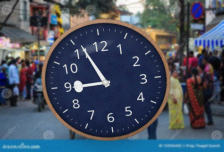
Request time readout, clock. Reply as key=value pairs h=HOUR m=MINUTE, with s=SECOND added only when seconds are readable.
h=8 m=56
